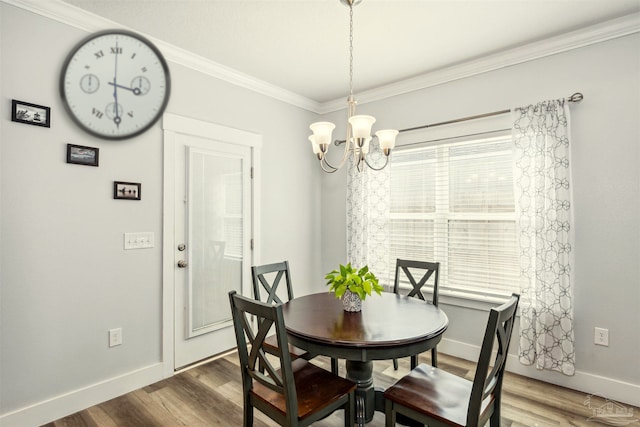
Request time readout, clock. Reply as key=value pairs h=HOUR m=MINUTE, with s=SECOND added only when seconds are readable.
h=3 m=29
